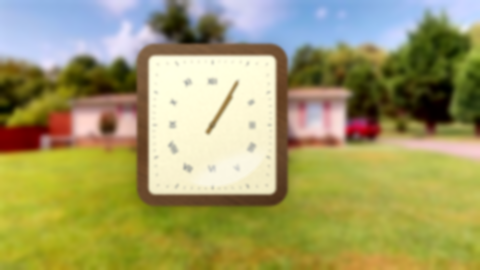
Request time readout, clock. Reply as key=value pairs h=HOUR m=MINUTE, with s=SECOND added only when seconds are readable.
h=1 m=5
